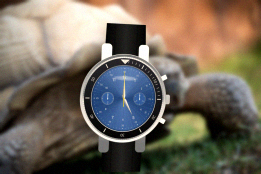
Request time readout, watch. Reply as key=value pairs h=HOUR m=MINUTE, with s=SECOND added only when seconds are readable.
h=5 m=0
